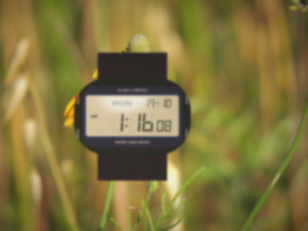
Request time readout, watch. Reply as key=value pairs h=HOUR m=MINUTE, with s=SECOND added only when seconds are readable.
h=1 m=16 s=8
